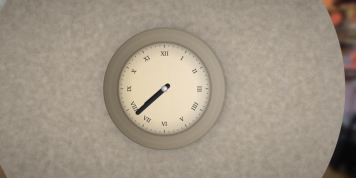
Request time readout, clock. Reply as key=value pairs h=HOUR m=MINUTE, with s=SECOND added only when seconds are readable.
h=7 m=38
